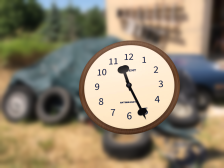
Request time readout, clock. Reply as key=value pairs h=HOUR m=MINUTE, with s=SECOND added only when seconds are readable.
h=11 m=26
